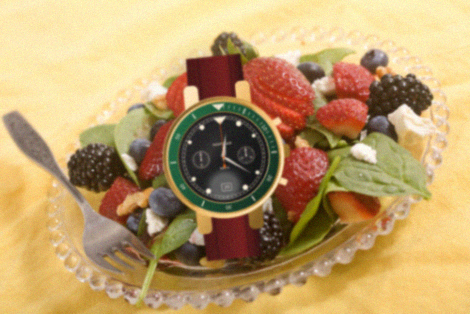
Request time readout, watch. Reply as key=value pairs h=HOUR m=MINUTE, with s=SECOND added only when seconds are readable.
h=12 m=21
